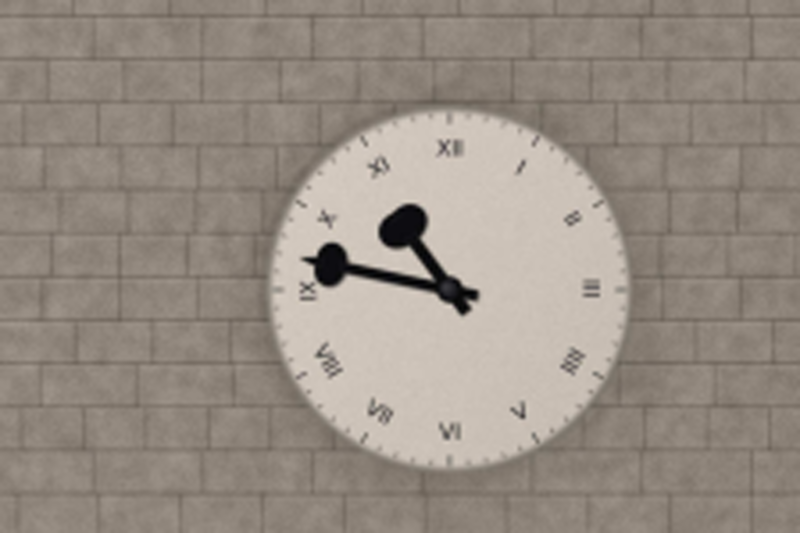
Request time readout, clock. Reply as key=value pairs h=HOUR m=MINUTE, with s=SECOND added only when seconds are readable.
h=10 m=47
